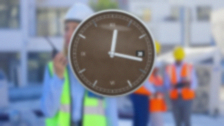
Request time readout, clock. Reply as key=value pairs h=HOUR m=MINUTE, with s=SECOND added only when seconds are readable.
h=12 m=17
